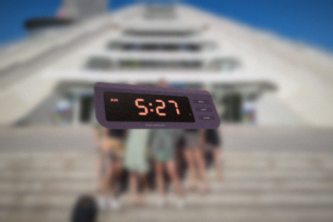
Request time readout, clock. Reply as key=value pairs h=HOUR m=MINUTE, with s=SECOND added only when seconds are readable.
h=5 m=27
